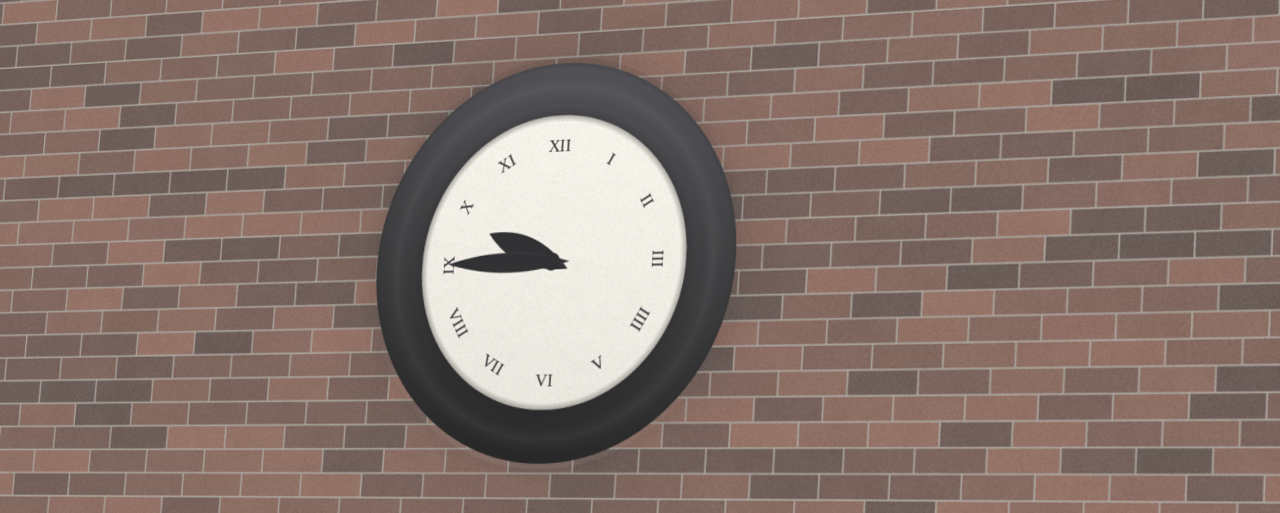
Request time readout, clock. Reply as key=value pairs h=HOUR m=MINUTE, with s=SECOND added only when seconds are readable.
h=9 m=45
